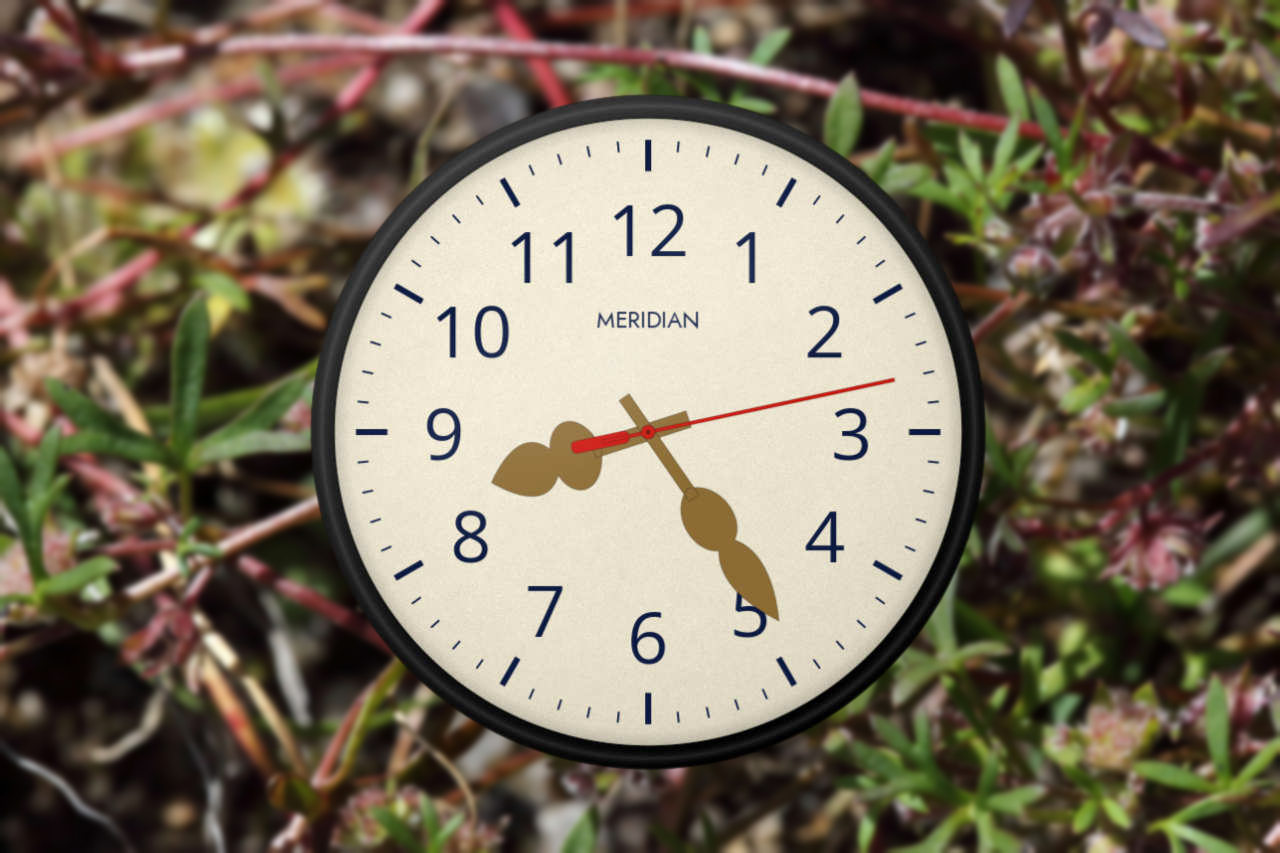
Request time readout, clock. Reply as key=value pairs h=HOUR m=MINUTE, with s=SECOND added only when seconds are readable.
h=8 m=24 s=13
